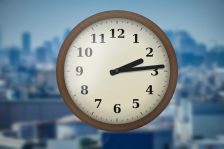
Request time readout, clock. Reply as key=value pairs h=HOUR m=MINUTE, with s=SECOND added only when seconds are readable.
h=2 m=14
